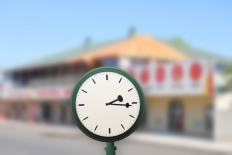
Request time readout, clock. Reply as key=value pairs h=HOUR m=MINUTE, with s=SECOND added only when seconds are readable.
h=2 m=16
